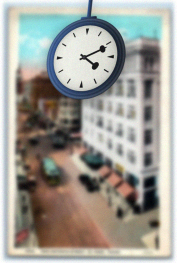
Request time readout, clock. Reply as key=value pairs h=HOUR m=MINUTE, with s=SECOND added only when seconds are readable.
h=4 m=11
